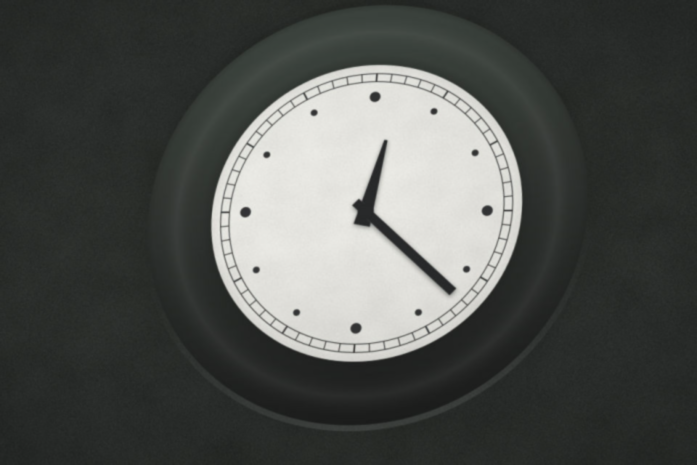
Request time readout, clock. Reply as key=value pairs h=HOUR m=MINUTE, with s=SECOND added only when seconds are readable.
h=12 m=22
